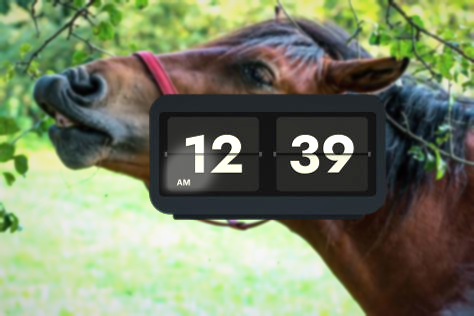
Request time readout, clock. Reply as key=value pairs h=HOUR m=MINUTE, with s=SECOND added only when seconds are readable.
h=12 m=39
